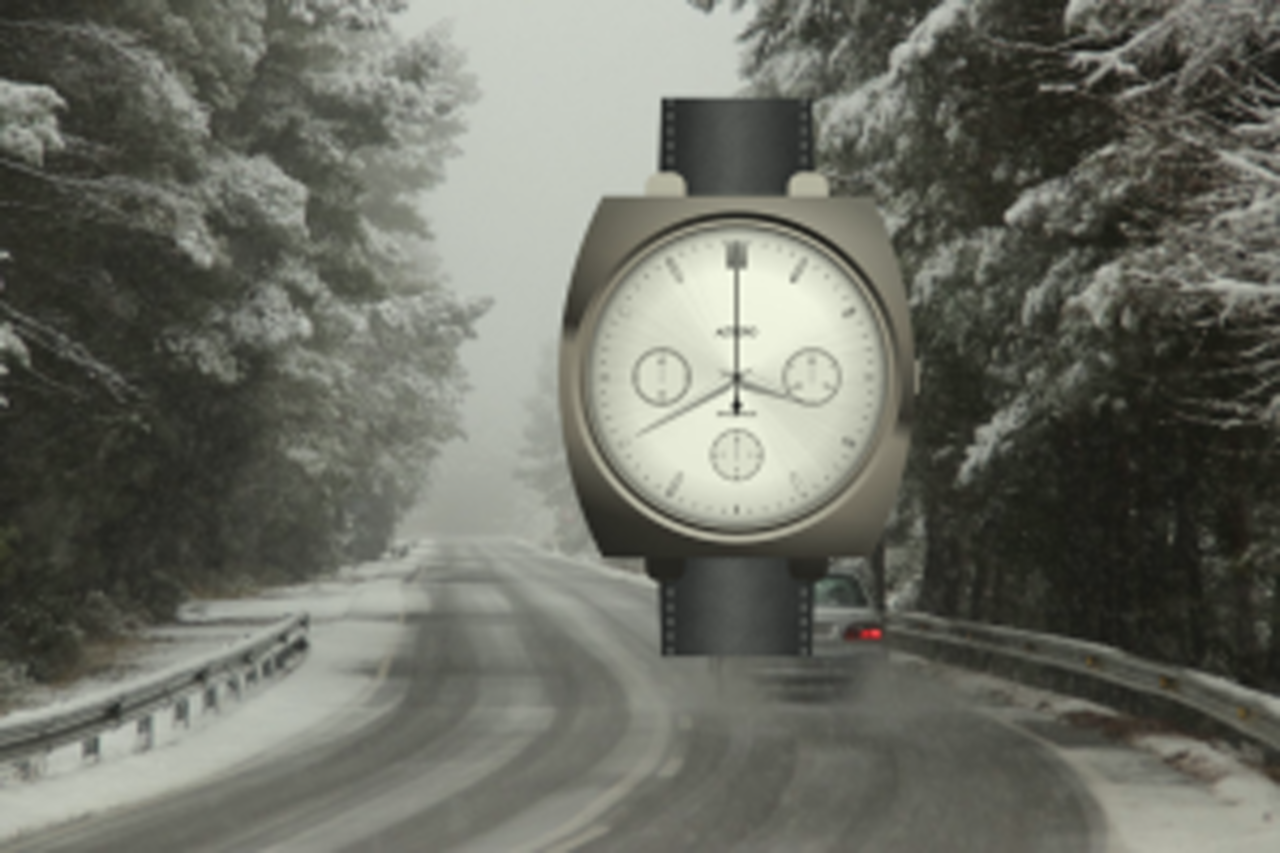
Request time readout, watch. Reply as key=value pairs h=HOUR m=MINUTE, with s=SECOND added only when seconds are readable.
h=3 m=40
